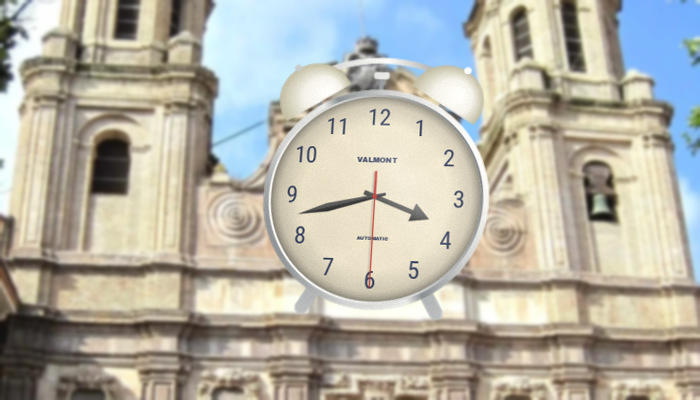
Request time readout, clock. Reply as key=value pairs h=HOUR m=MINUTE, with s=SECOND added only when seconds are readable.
h=3 m=42 s=30
